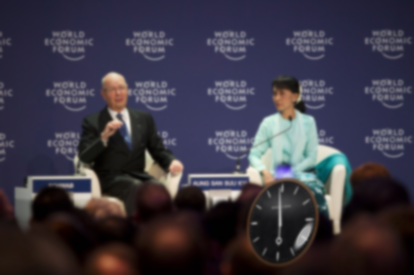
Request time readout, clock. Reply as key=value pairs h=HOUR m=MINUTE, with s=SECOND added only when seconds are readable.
h=5 m=59
